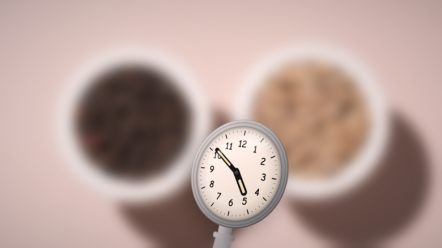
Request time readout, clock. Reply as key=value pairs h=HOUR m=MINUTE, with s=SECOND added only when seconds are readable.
h=4 m=51
